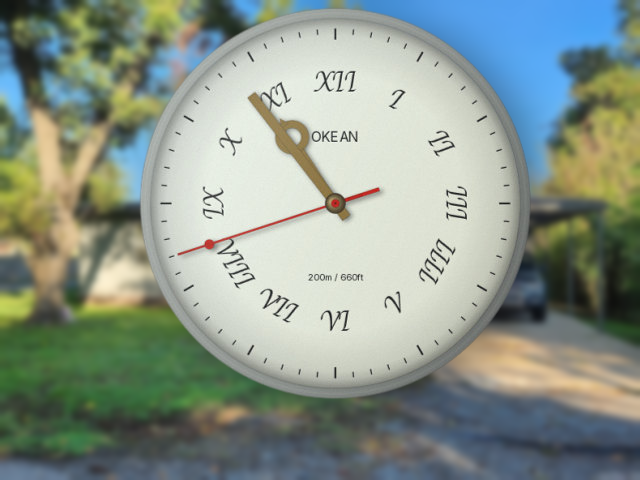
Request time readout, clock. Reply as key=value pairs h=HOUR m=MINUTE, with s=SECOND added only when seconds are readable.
h=10 m=53 s=42
